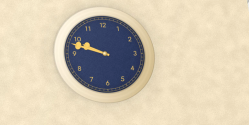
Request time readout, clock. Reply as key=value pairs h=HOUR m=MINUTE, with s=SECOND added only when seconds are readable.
h=9 m=48
